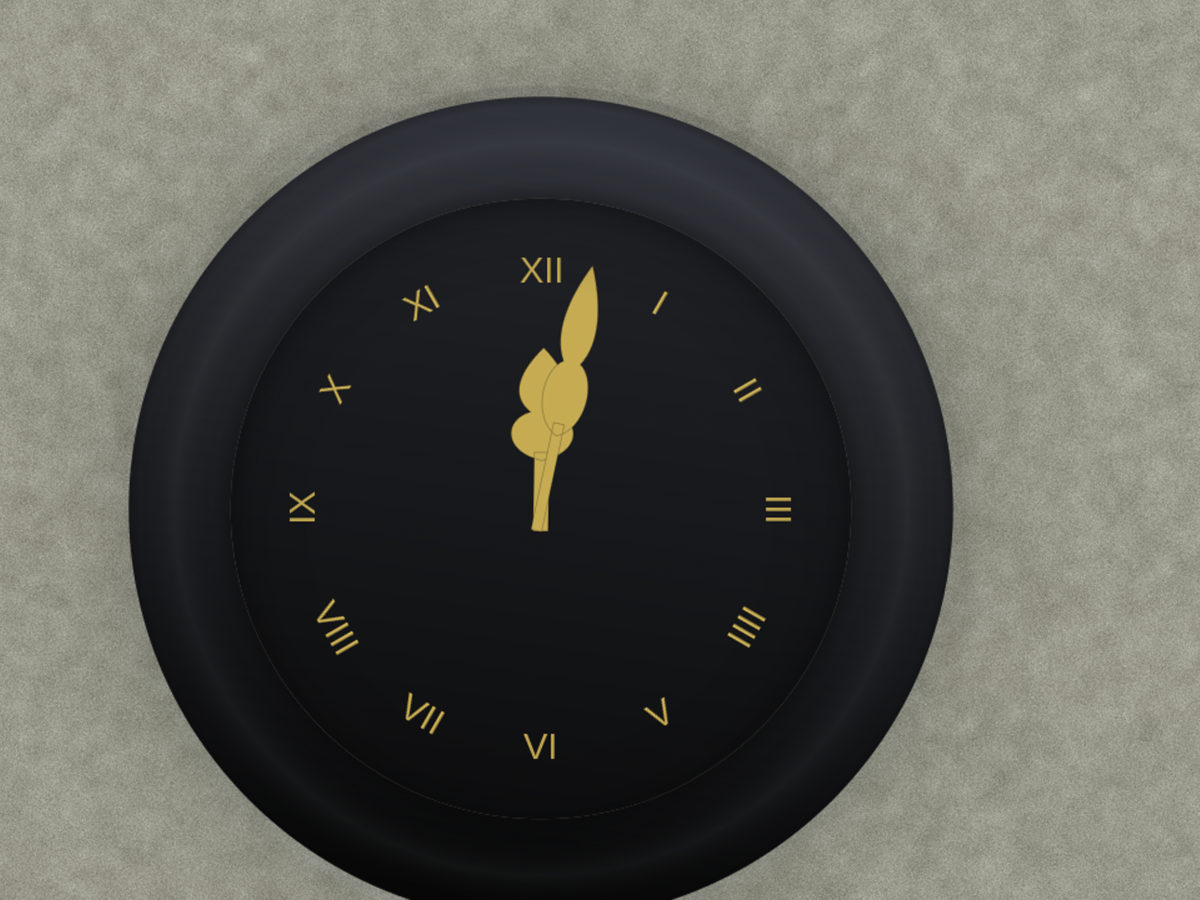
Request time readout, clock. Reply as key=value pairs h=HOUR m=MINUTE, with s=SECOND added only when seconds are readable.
h=12 m=2
